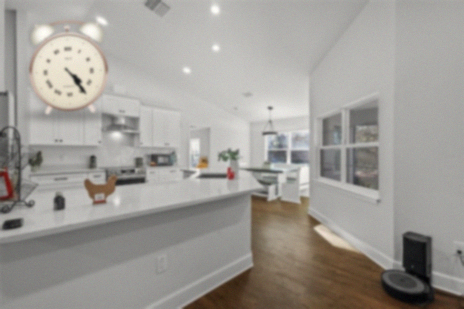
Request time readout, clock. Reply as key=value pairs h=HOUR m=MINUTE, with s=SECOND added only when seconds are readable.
h=4 m=24
